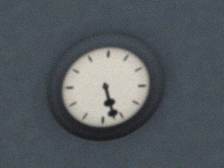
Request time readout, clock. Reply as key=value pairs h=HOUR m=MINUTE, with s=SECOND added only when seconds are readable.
h=5 m=27
